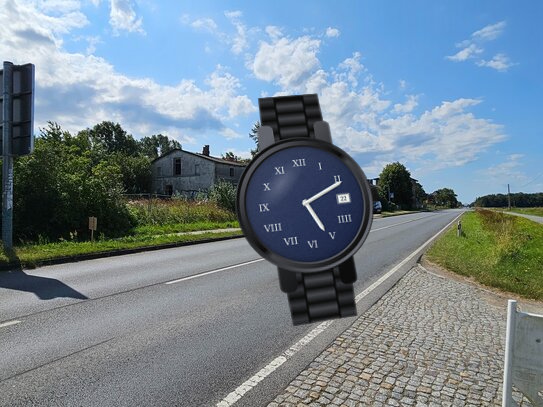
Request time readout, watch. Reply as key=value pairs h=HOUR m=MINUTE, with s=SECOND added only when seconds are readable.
h=5 m=11
